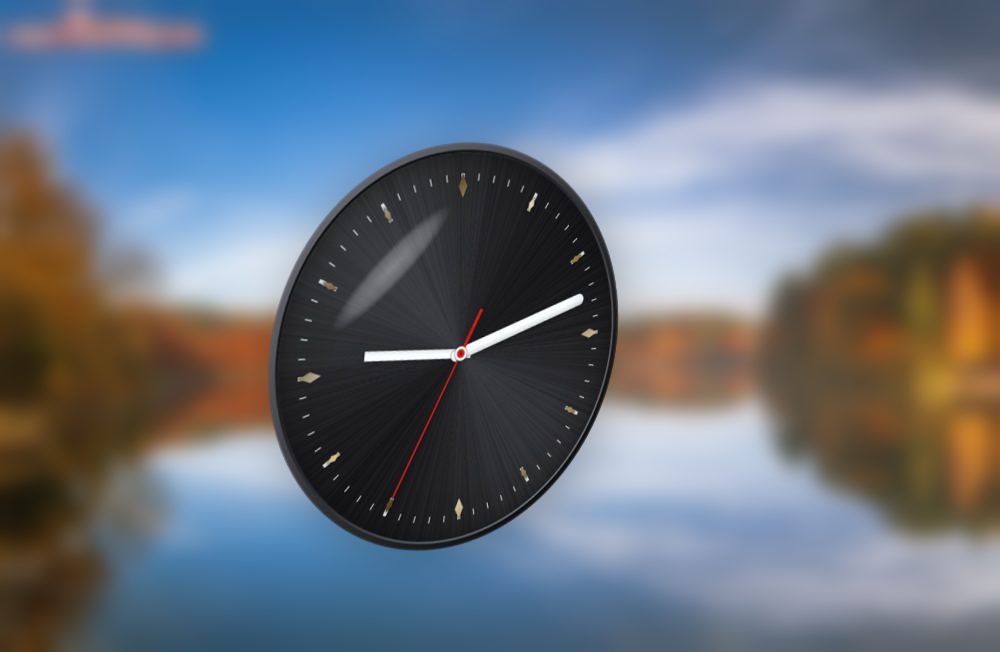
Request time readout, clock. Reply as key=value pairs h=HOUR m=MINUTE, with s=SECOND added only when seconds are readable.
h=9 m=12 s=35
